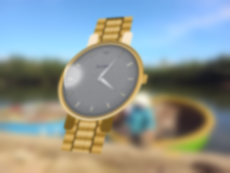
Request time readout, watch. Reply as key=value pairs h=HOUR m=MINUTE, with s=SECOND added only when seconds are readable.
h=4 m=5
